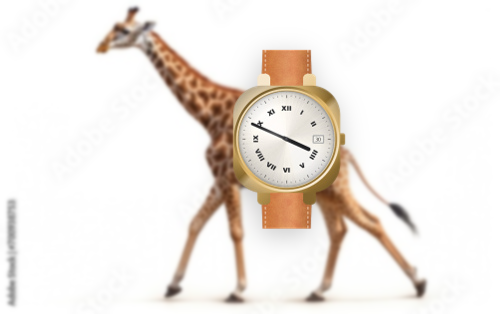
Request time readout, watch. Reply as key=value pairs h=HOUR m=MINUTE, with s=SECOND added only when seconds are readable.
h=3 m=49
